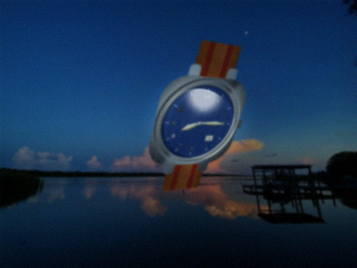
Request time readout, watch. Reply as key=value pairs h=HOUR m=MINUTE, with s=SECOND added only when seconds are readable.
h=8 m=15
